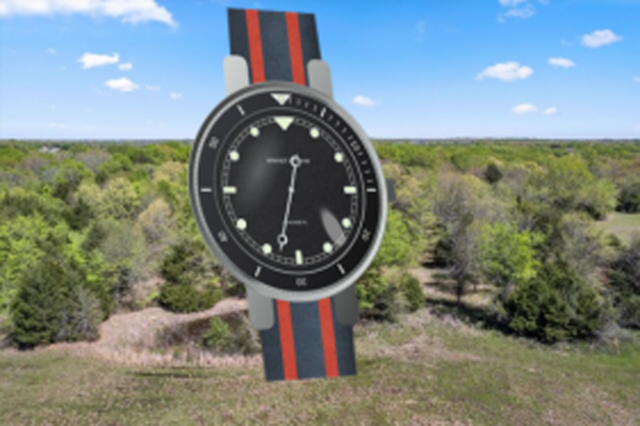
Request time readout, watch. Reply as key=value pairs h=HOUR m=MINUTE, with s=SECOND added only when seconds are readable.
h=12 m=33
